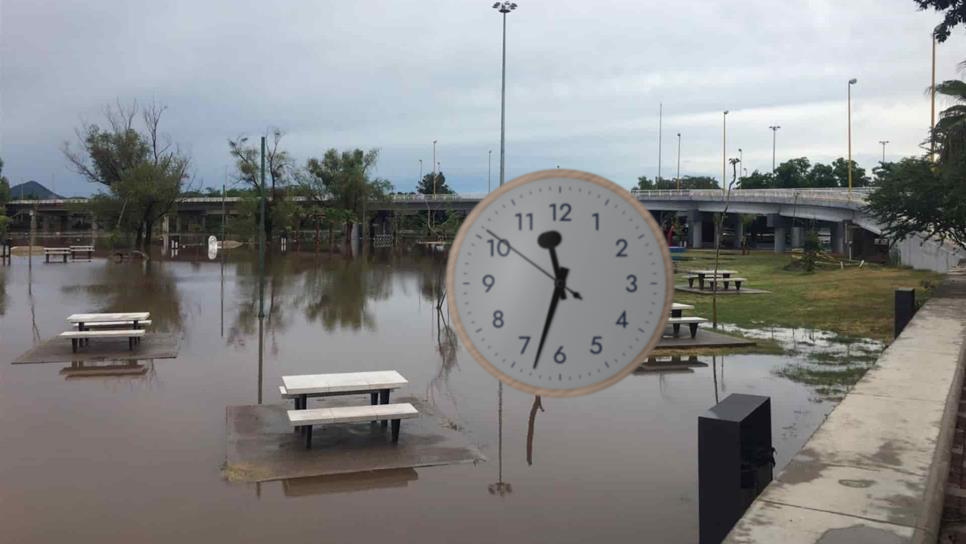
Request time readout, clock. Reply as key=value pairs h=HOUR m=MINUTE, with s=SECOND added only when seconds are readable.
h=11 m=32 s=51
